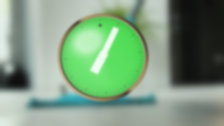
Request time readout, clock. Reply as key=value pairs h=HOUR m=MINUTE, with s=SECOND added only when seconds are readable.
h=7 m=5
